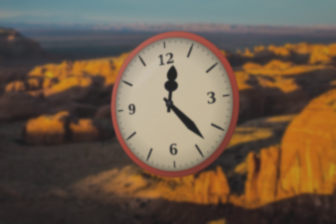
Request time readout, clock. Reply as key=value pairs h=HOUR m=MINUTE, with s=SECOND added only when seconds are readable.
h=12 m=23
